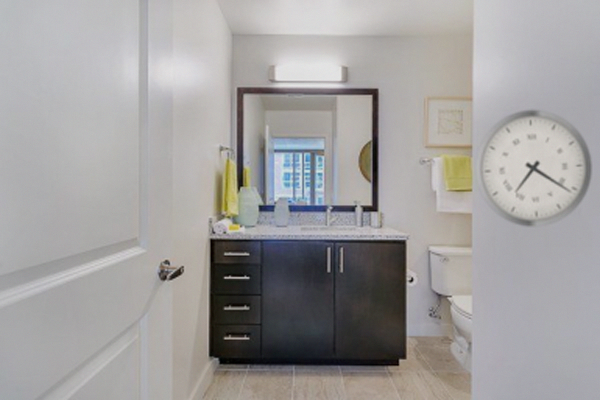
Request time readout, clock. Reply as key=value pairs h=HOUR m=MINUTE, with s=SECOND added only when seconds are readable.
h=7 m=21
